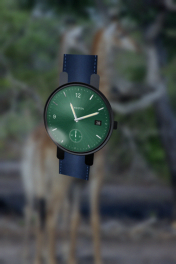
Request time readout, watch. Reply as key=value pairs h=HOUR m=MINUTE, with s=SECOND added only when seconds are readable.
h=11 m=11
